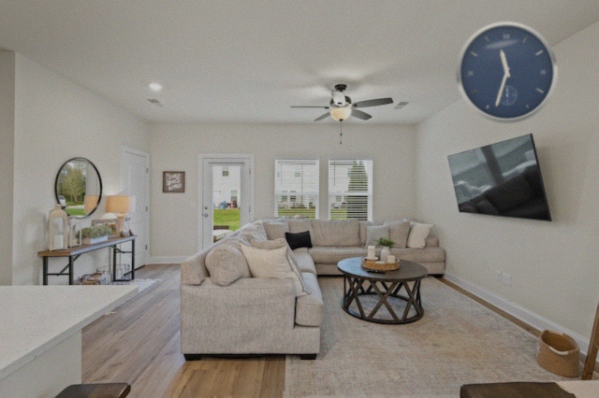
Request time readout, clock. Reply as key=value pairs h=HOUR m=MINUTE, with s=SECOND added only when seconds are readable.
h=11 m=33
